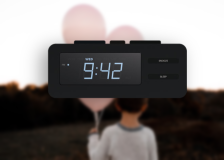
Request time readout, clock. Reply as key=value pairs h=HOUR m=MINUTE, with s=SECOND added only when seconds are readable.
h=9 m=42
